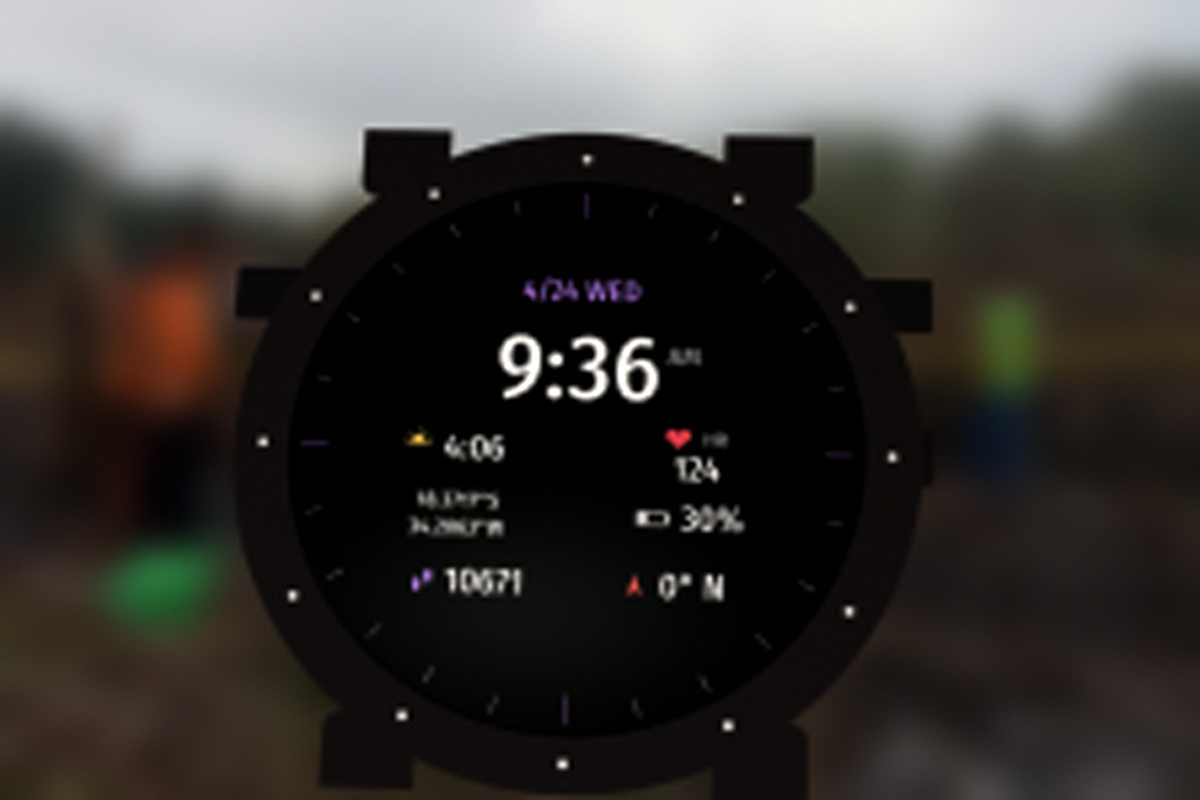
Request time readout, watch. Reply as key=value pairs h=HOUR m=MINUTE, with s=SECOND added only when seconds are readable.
h=9 m=36
